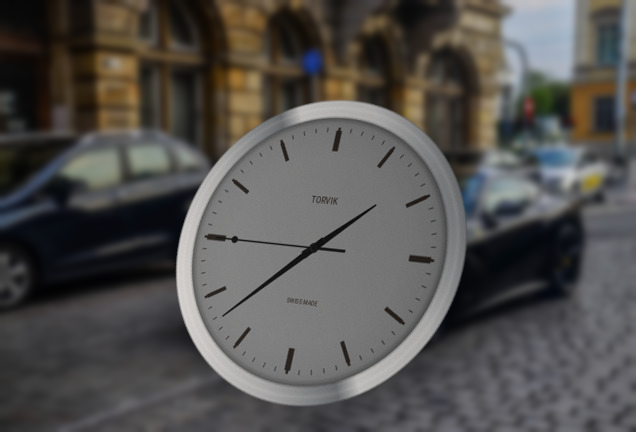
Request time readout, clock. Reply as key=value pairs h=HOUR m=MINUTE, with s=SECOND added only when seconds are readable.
h=1 m=37 s=45
